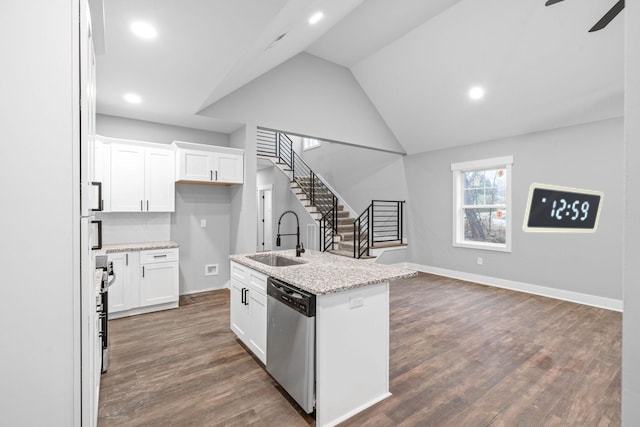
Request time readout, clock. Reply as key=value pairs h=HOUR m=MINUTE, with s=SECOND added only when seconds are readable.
h=12 m=59
